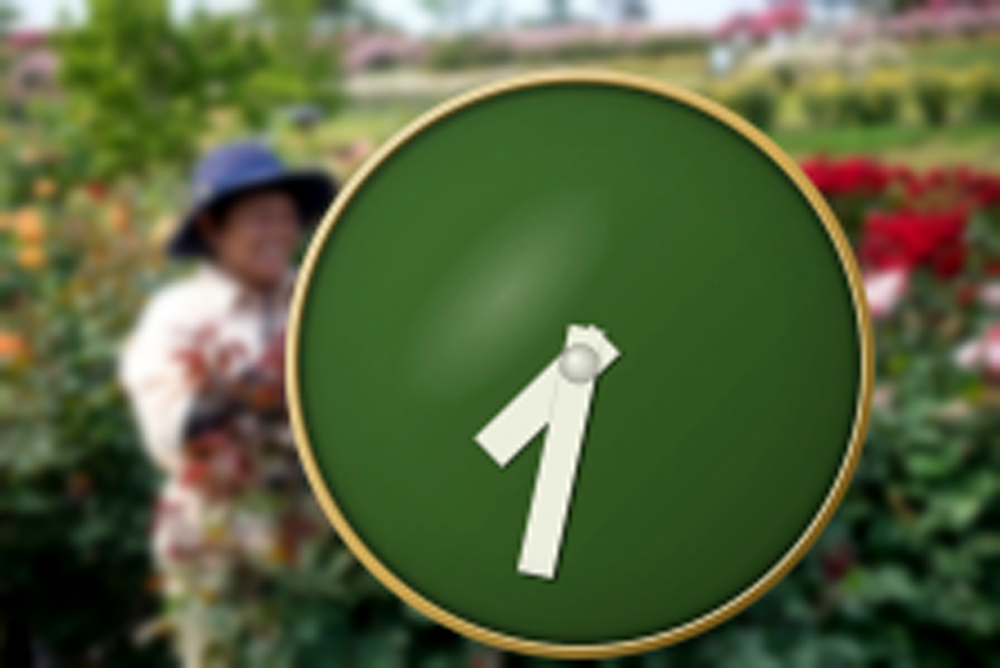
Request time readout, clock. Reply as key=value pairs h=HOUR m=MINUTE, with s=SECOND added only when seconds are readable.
h=7 m=32
